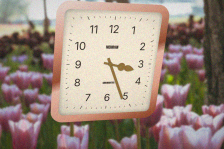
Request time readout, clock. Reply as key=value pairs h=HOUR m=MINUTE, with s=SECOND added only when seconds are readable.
h=3 m=26
